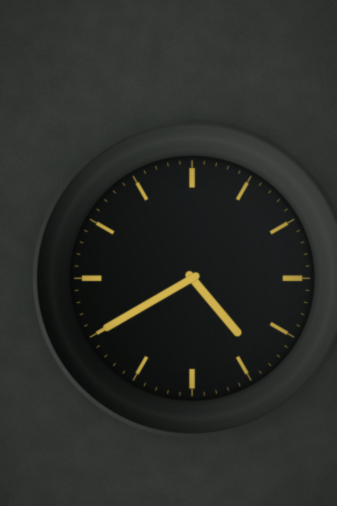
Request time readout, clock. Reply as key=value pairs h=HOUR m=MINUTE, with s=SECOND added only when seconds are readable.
h=4 m=40
